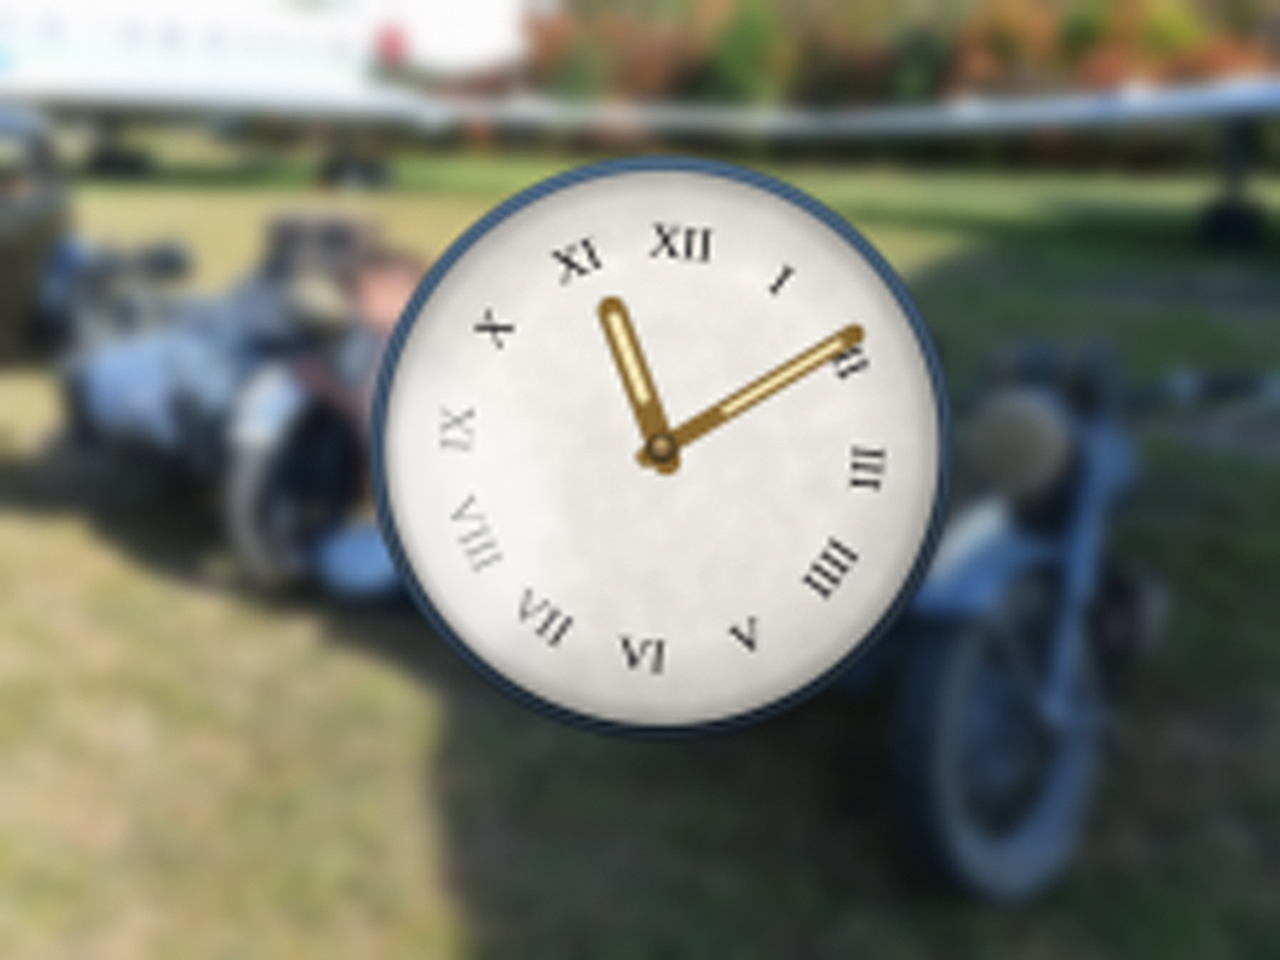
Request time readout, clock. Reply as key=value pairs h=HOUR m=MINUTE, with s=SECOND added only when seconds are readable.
h=11 m=9
